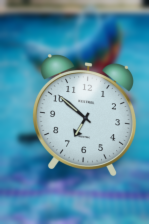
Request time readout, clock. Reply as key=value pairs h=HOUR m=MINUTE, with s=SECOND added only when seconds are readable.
h=6 m=51
